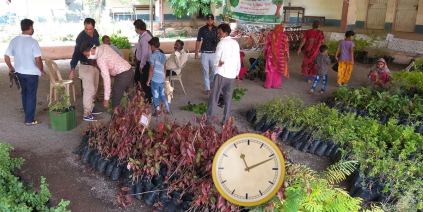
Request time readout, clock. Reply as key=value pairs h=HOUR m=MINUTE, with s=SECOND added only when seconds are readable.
h=11 m=11
